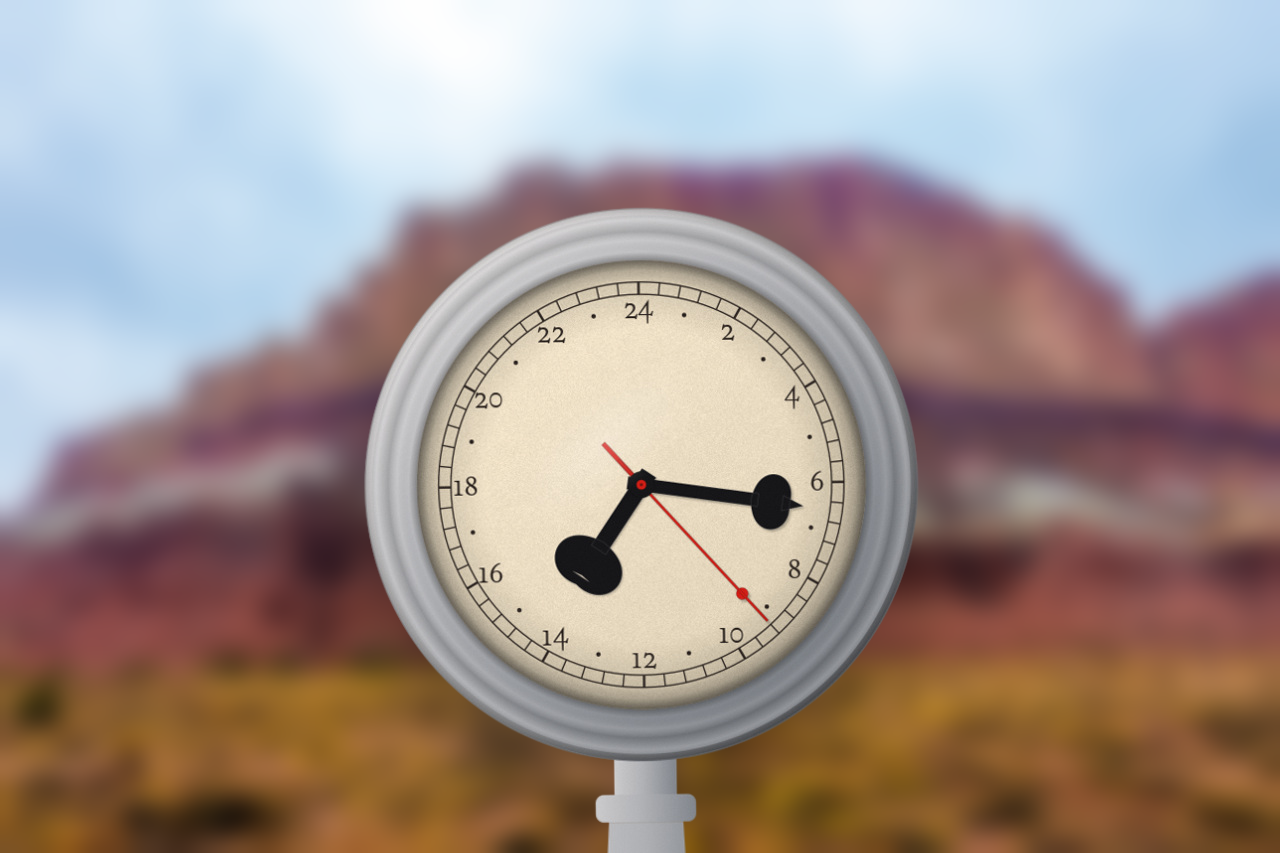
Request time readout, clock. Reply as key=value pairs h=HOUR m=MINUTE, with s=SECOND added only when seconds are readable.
h=14 m=16 s=23
